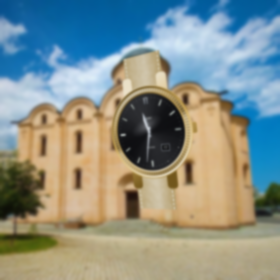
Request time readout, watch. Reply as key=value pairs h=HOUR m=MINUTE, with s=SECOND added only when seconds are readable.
h=11 m=32
